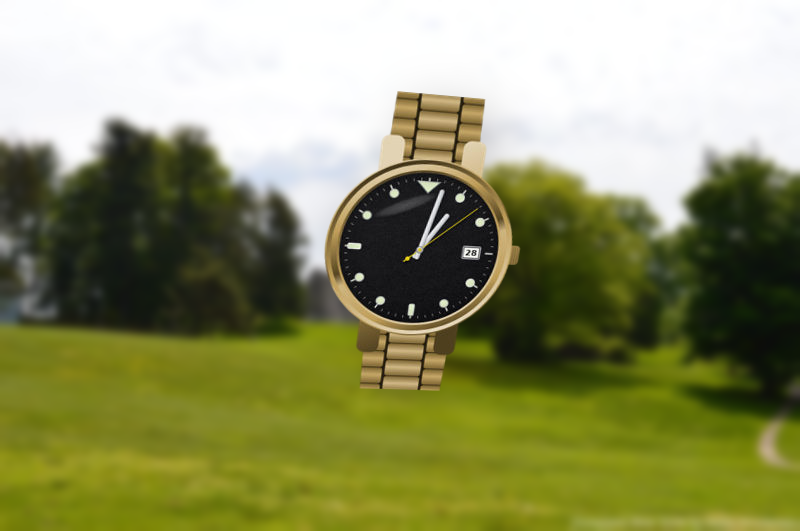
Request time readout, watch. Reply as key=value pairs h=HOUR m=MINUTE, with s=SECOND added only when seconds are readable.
h=1 m=2 s=8
